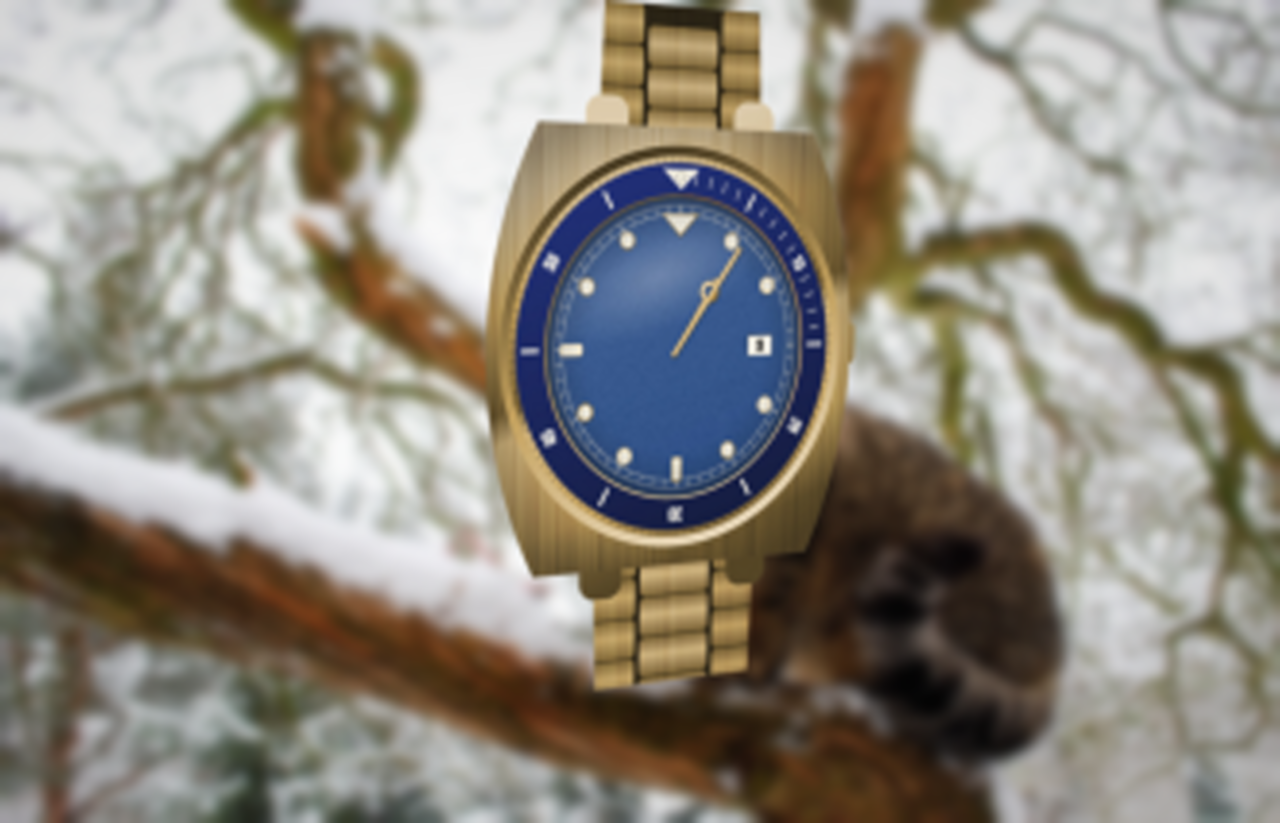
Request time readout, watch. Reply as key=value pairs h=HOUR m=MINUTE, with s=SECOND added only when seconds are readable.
h=1 m=6
